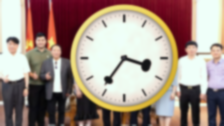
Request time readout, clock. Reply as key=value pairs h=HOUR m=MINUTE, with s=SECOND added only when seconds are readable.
h=3 m=36
